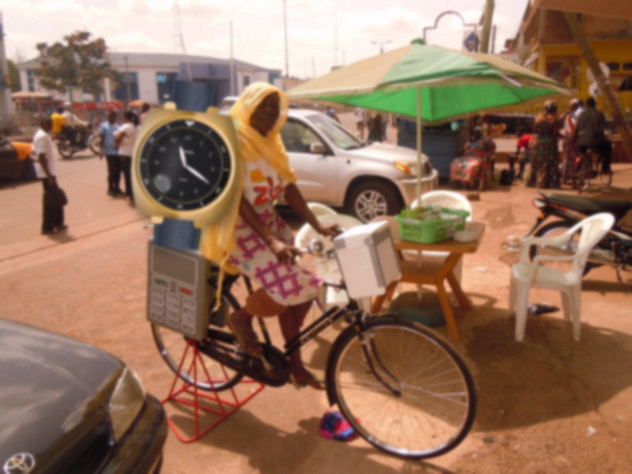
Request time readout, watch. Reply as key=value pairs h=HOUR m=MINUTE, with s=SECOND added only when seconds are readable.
h=11 m=20
